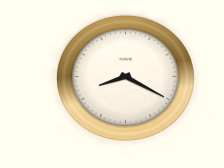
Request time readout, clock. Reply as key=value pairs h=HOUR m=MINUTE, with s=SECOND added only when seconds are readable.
h=8 m=20
